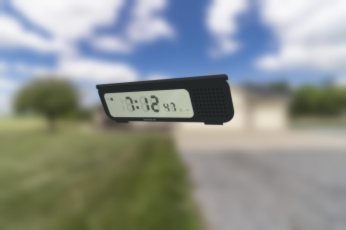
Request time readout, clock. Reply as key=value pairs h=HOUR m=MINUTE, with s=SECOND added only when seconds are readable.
h=7 m=12 s=47
